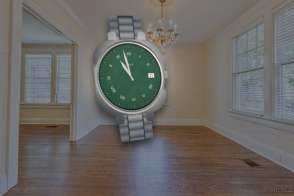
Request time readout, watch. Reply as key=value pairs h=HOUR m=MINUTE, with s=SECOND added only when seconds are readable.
h=10 m=58
